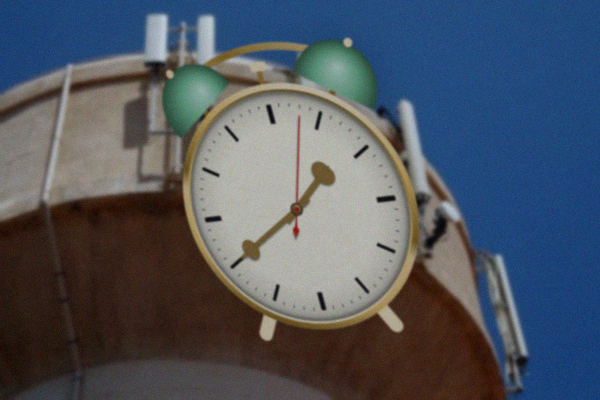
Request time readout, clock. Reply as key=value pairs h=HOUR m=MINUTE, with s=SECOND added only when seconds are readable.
h=1 m=40 s=3
